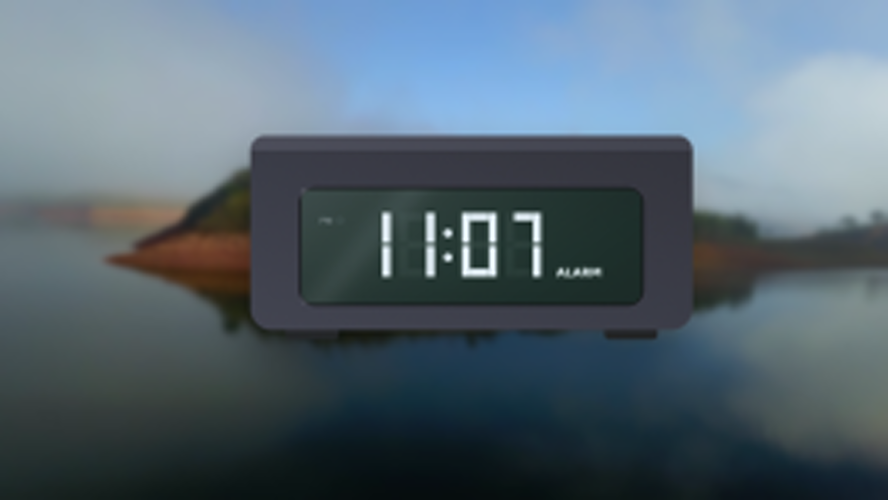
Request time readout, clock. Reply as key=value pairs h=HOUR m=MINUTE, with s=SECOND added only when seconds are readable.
h=11 m=7
